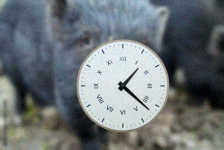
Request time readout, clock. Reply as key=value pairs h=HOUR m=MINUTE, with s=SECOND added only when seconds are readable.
h=1 m=22
